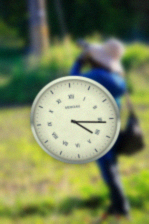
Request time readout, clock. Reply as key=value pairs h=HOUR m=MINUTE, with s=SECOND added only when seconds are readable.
h=4 m=16
